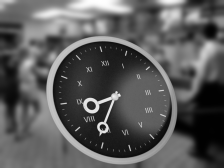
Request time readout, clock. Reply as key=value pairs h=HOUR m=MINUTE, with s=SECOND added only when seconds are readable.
h=8 m=36
